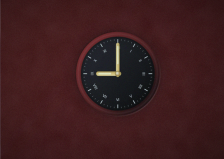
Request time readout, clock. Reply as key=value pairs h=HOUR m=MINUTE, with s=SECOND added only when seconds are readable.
h=9 m=0
